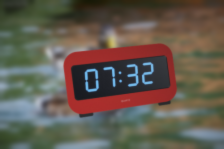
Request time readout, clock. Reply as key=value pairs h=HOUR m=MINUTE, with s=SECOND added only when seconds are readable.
h=7 m=32
